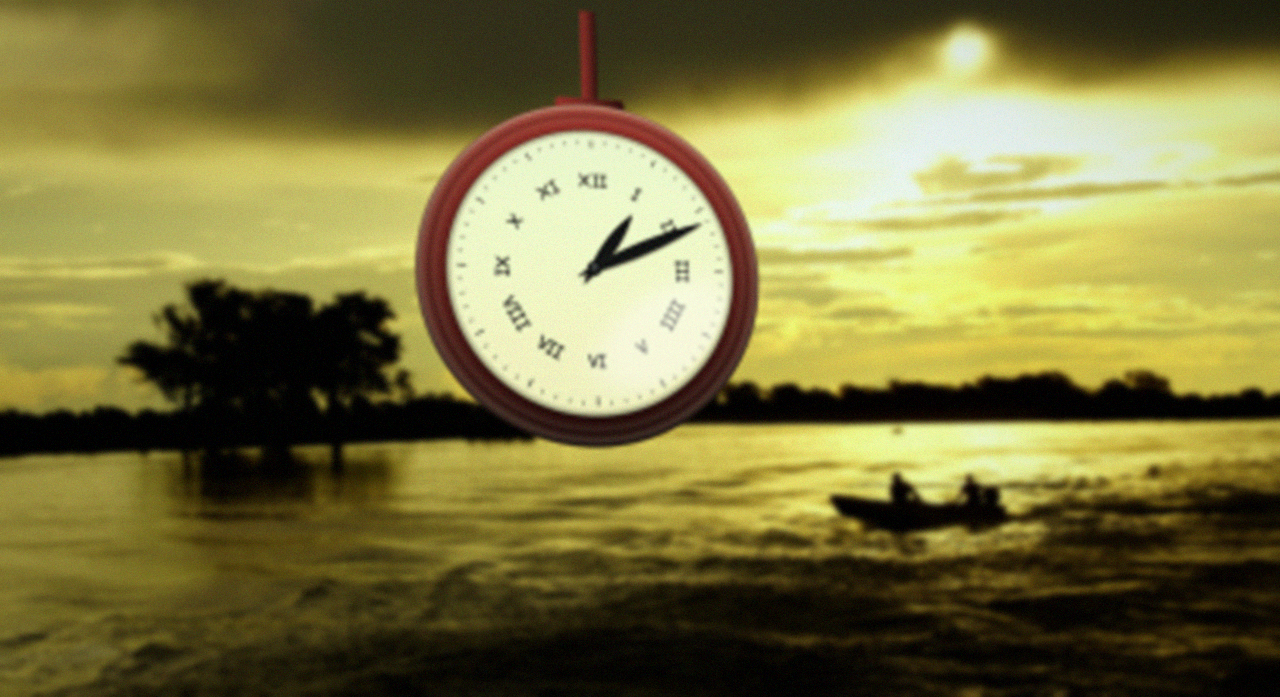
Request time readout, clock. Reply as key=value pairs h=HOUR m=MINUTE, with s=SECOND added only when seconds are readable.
h=1 m=11
